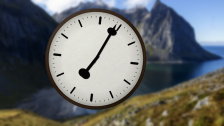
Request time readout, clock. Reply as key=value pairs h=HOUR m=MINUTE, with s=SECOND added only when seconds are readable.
h=7 m=4
